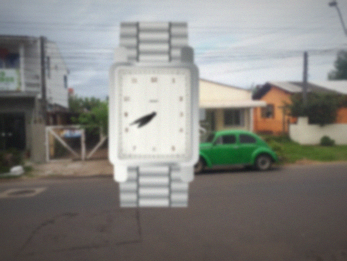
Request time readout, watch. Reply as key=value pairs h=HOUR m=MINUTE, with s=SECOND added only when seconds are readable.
h=7 m=41
